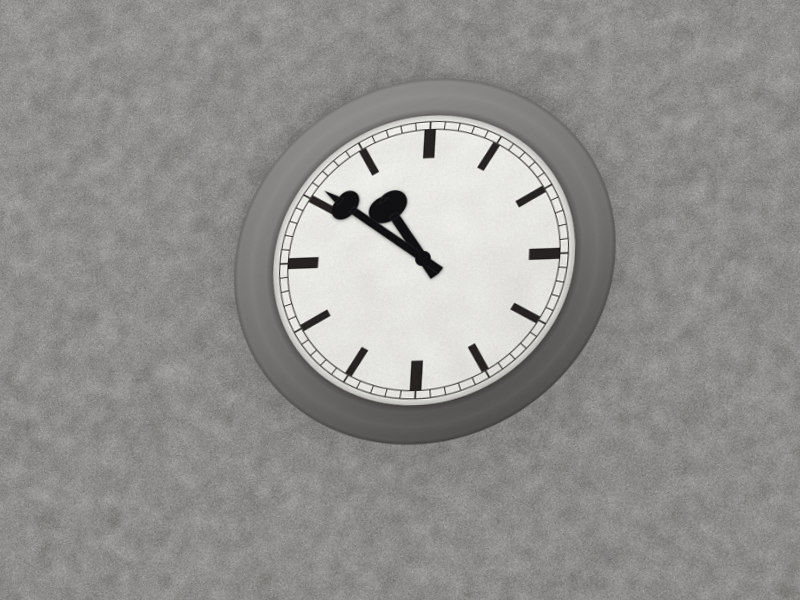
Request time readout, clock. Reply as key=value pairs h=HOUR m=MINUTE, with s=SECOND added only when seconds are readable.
h=10 m=51
